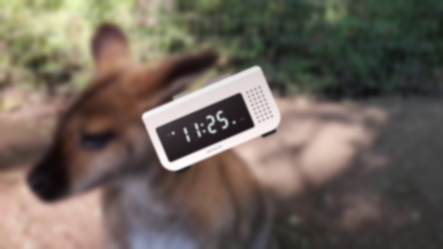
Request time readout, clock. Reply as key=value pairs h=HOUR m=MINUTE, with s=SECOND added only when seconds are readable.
h=11 m=25
